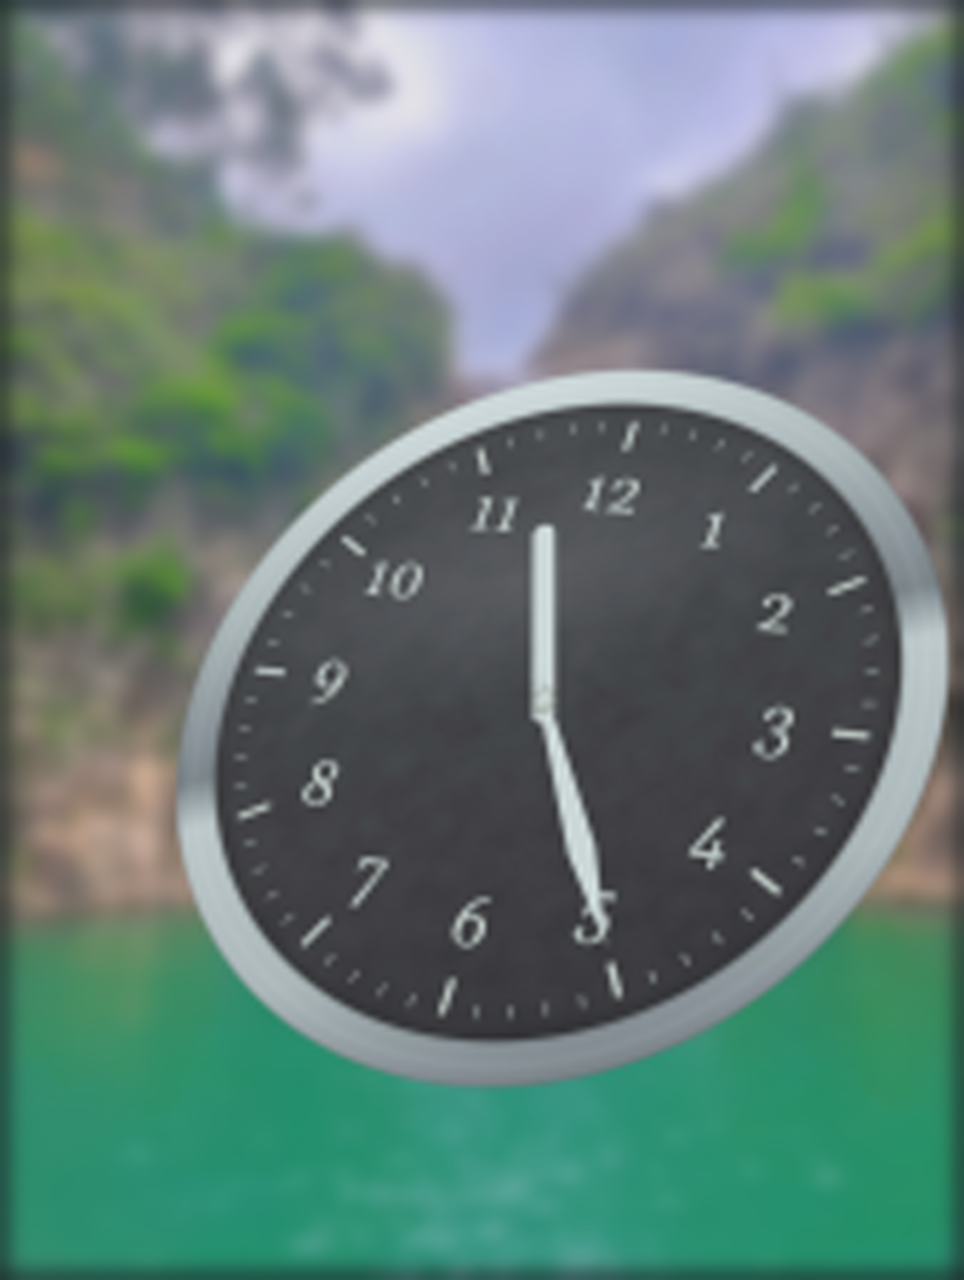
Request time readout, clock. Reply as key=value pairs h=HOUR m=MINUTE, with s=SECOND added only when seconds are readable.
h=11 m=25
